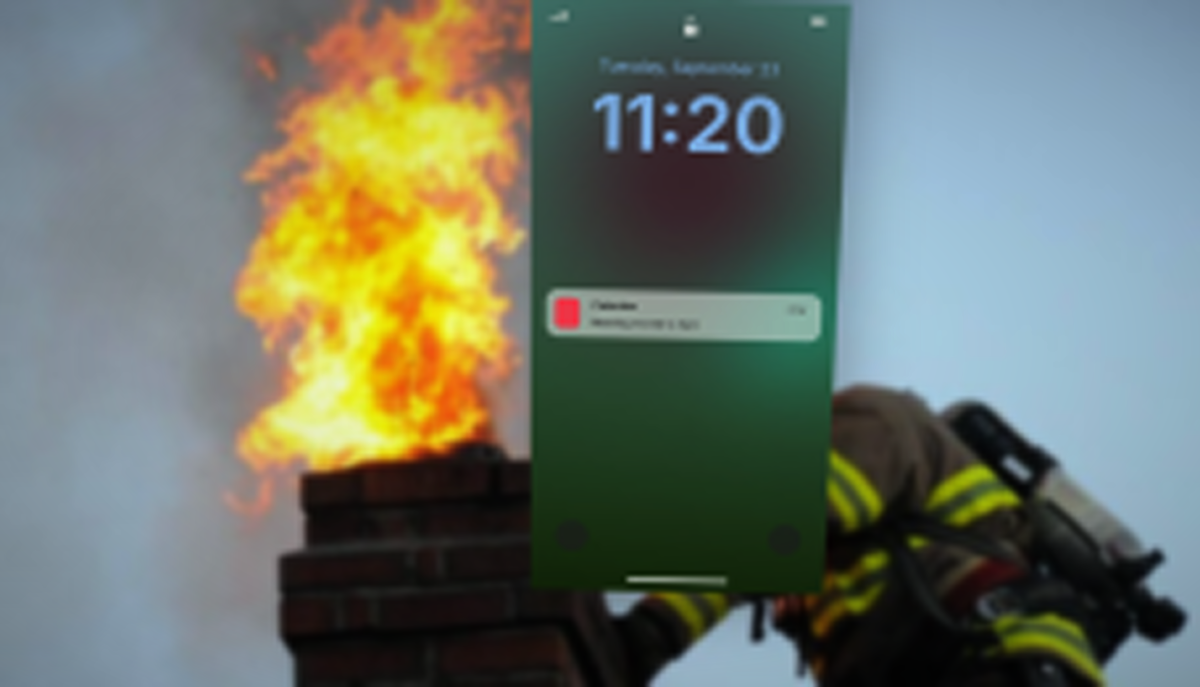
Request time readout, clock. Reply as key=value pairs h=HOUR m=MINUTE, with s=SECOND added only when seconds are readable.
h=11 m=20
